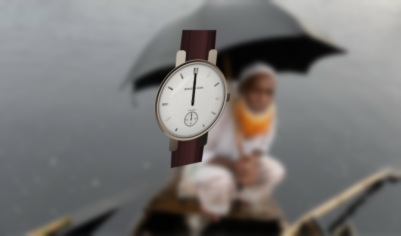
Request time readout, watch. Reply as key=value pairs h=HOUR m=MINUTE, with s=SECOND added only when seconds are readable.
h=12 m=0
